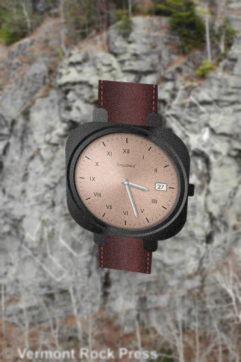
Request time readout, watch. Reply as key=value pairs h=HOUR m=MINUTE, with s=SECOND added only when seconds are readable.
h=3 m=27
